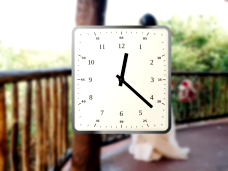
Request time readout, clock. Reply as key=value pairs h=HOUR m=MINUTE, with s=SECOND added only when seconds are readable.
h=12 m=22
